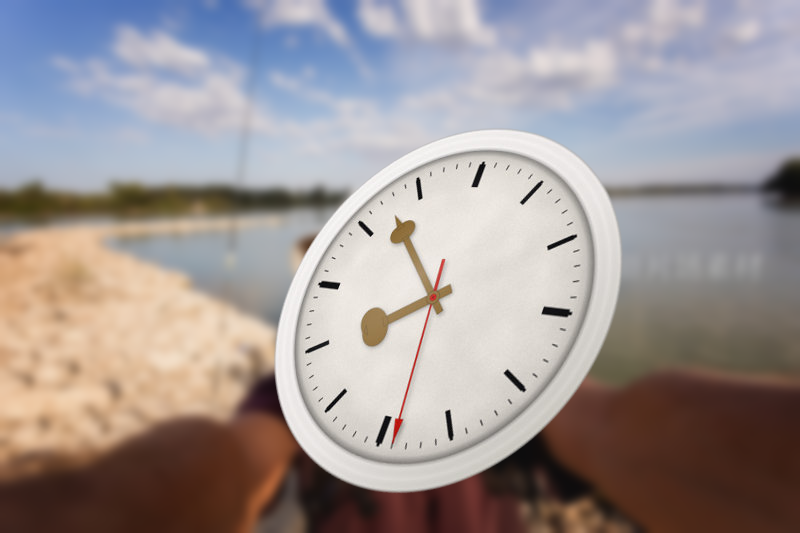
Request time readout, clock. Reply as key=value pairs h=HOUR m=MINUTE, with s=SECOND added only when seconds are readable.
h=7 m=52 s=29
